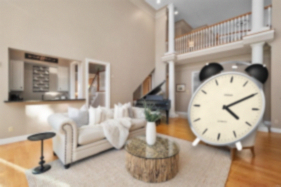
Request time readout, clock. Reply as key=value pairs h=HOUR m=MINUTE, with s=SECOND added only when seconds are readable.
h=4 m=10
